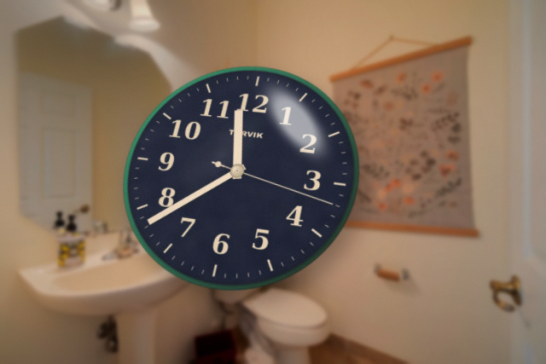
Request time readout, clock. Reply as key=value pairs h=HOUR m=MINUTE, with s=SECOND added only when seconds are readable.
h=11 m=38 s=17
